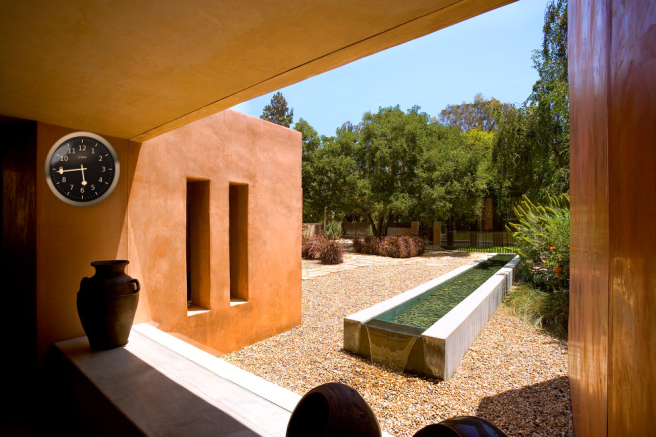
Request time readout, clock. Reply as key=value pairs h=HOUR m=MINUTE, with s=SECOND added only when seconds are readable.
h=5 m=44
